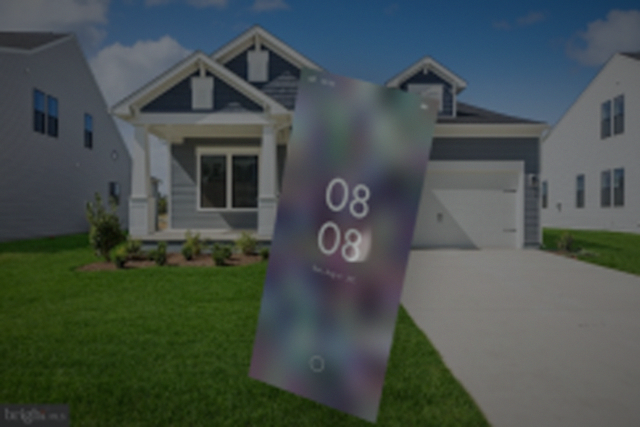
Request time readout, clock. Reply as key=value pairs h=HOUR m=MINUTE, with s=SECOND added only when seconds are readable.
h=8 m=8
